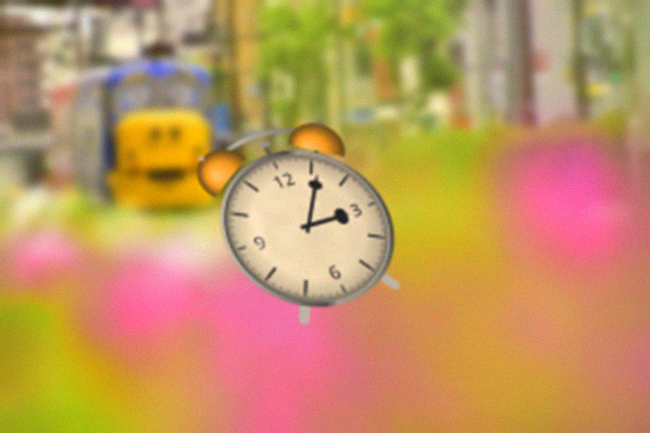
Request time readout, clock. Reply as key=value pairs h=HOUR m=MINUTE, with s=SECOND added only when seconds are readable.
h=3 m=6
